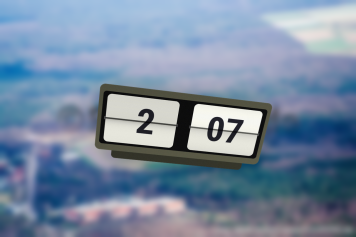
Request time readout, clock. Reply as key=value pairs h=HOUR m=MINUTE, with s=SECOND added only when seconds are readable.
h=2 m=7
